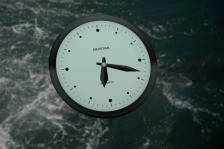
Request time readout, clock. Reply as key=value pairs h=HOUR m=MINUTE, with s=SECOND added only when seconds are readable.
h=6 m=18
